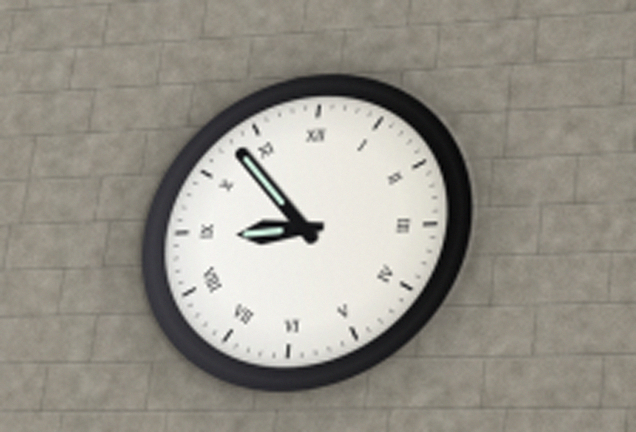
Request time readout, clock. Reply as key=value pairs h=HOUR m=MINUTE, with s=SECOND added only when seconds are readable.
h=8 m=53
